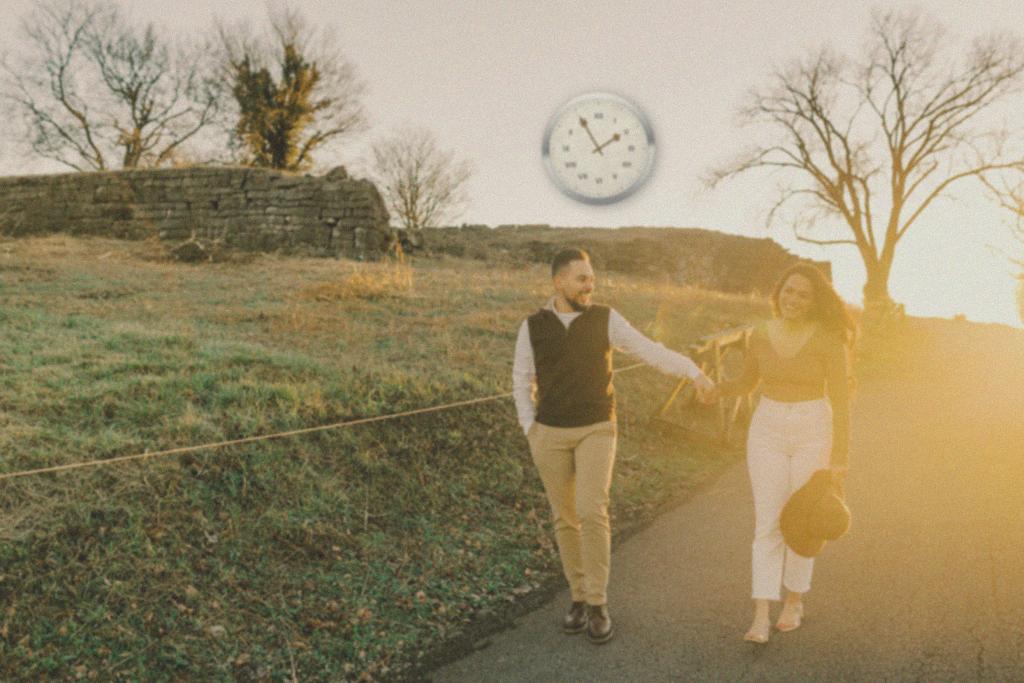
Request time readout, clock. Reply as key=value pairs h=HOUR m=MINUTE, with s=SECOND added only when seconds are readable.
h=1 m=55
